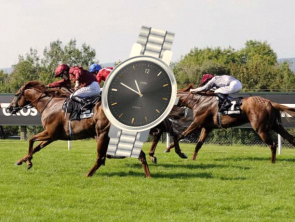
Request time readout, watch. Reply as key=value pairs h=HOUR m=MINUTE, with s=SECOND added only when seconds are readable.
h=10 m=48
